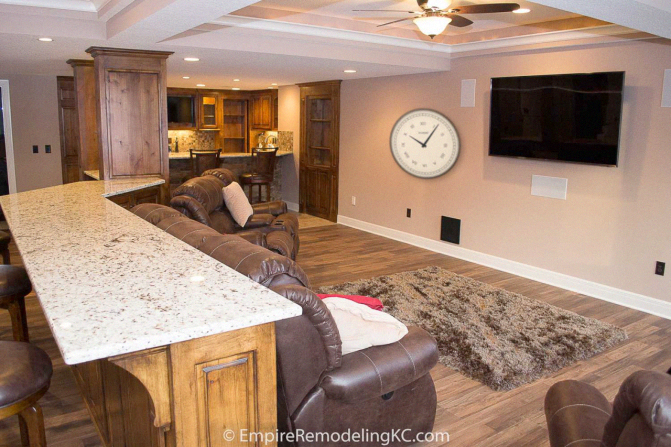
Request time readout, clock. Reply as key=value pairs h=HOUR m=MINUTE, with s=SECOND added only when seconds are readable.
h=10 m=6
